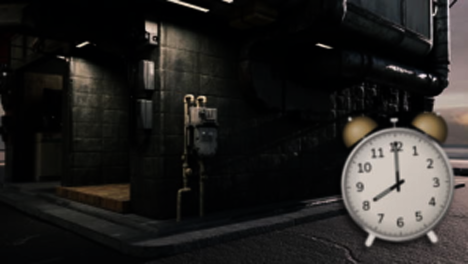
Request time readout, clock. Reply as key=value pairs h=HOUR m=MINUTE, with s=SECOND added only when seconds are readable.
h=8 m=0
